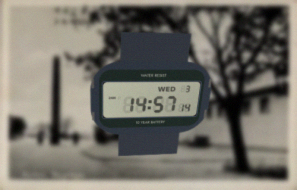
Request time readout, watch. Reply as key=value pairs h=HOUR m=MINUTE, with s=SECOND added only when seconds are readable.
h=14 m=57 s=14
